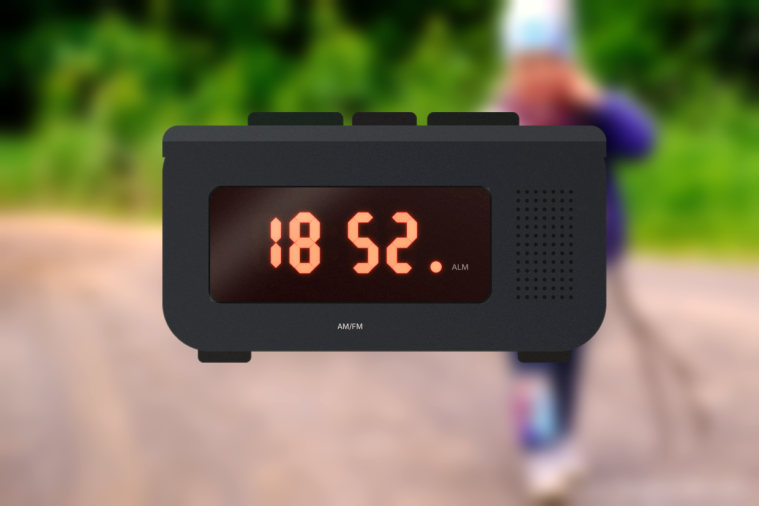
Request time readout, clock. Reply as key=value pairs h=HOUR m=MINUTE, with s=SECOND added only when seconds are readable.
h=18 m=52
